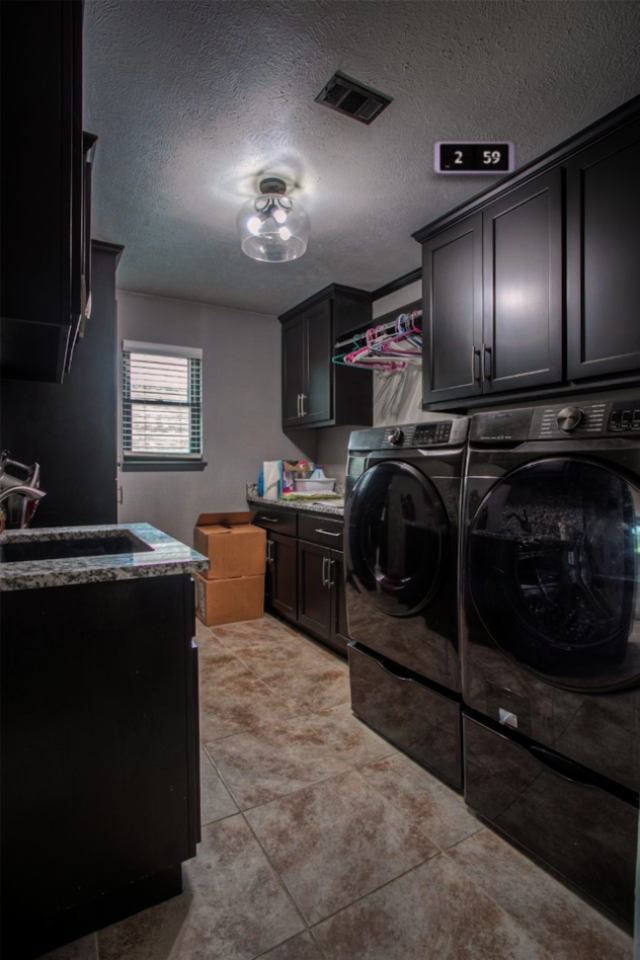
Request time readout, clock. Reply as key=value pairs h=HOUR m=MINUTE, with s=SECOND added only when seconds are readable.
h=2 m=59
